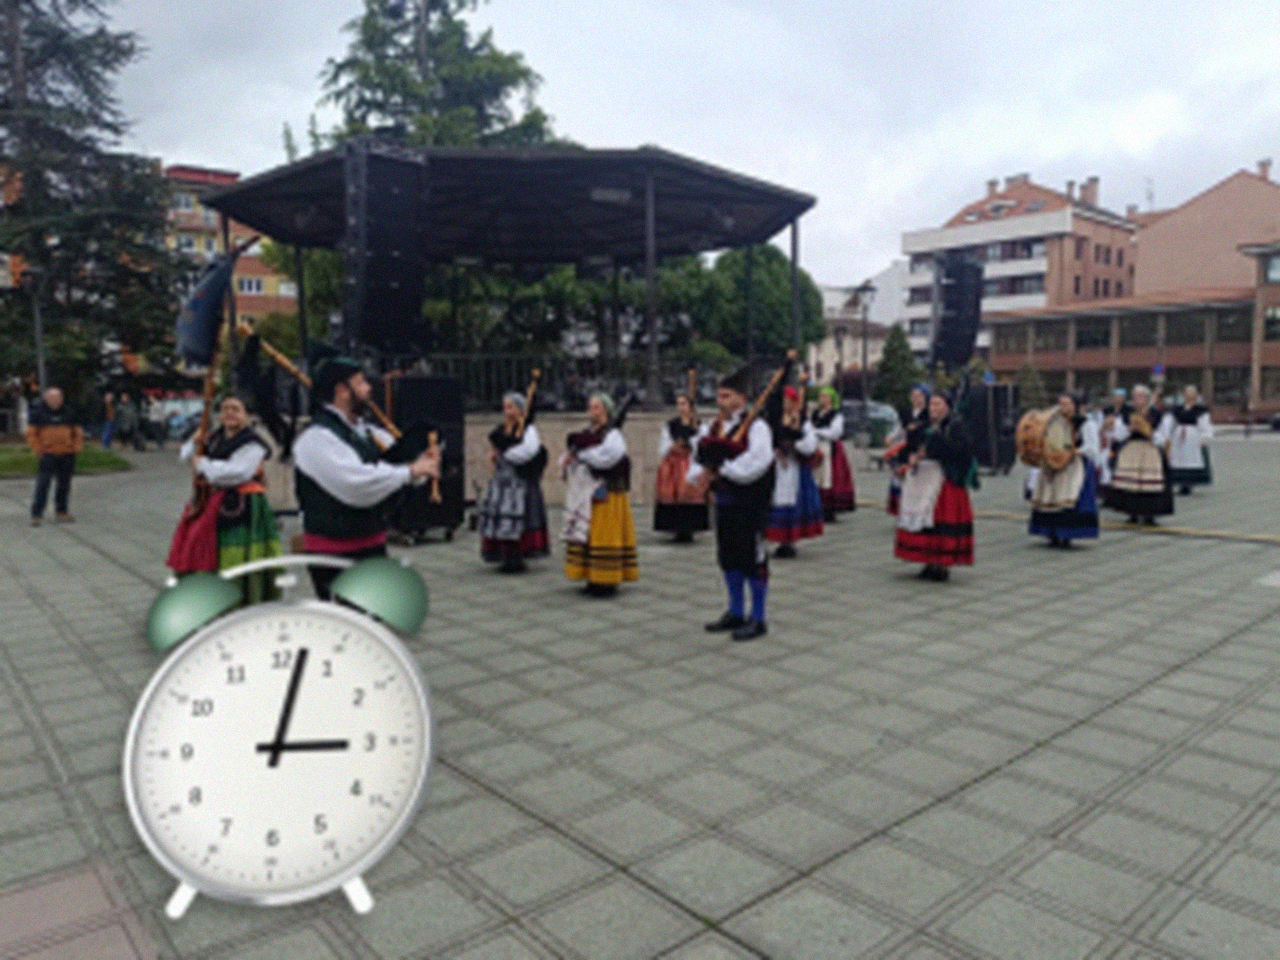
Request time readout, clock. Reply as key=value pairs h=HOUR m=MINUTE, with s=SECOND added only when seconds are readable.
h=3 m=2
